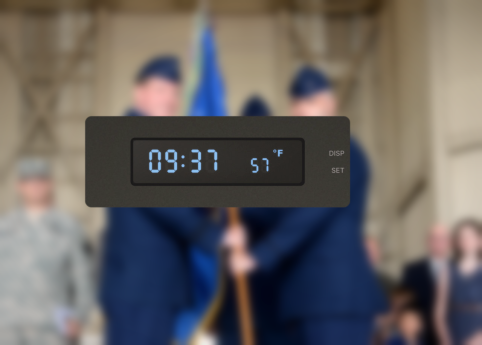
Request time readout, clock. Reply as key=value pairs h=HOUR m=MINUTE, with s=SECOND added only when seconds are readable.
h=9 m=37
